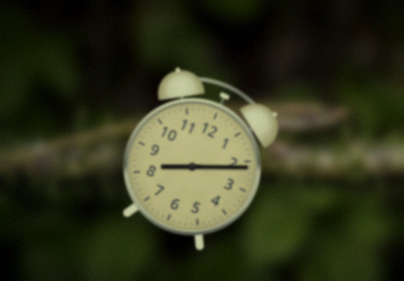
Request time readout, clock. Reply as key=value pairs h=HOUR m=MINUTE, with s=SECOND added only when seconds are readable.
h=8 m=11
